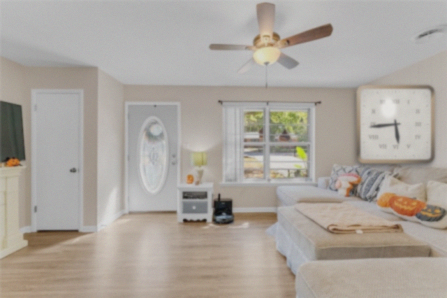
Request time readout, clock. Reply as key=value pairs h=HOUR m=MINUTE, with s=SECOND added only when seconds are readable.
h=5 m=44
